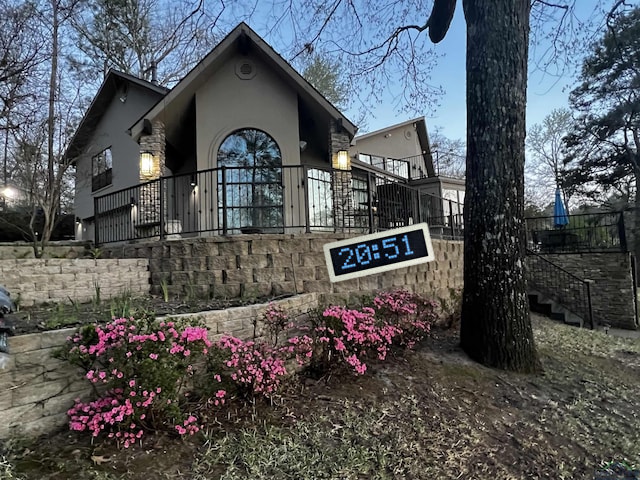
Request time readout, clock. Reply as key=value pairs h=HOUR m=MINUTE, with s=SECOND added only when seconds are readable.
h=20 m=51
